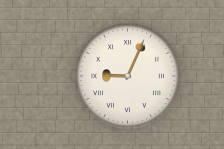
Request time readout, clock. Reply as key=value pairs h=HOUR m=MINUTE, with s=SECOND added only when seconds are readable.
h=9 m=4
